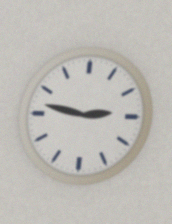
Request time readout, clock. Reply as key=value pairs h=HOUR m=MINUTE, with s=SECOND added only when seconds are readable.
h=2 m=47
